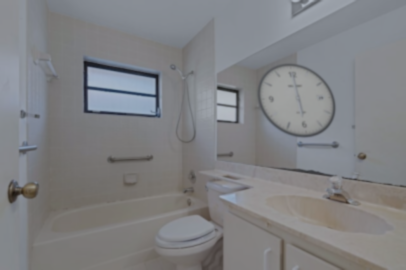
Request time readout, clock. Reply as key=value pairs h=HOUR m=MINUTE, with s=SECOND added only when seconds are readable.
h=6 m=0
